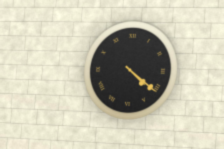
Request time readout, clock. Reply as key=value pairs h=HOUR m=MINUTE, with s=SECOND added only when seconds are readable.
h=4 m=21
